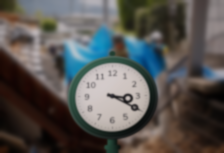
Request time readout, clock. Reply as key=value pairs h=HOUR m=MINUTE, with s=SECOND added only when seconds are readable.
h=3 m=20
